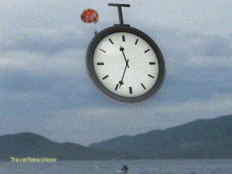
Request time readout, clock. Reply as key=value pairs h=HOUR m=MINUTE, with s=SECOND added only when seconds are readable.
h=11 m=34
